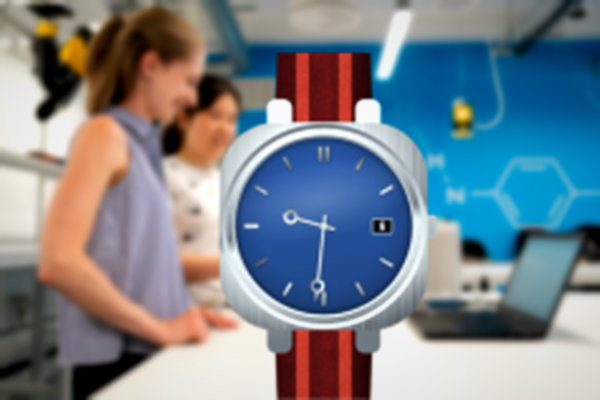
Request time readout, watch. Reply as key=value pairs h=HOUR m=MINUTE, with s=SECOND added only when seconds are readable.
h=9 m=31
